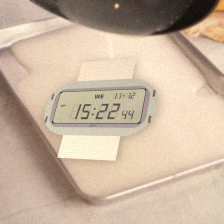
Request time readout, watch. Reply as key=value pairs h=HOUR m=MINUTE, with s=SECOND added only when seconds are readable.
h=15 m=22 s=44
